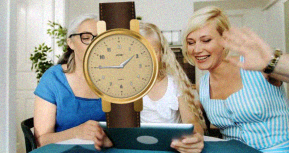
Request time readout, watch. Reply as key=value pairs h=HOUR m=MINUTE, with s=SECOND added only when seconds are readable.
h=1 m=45
